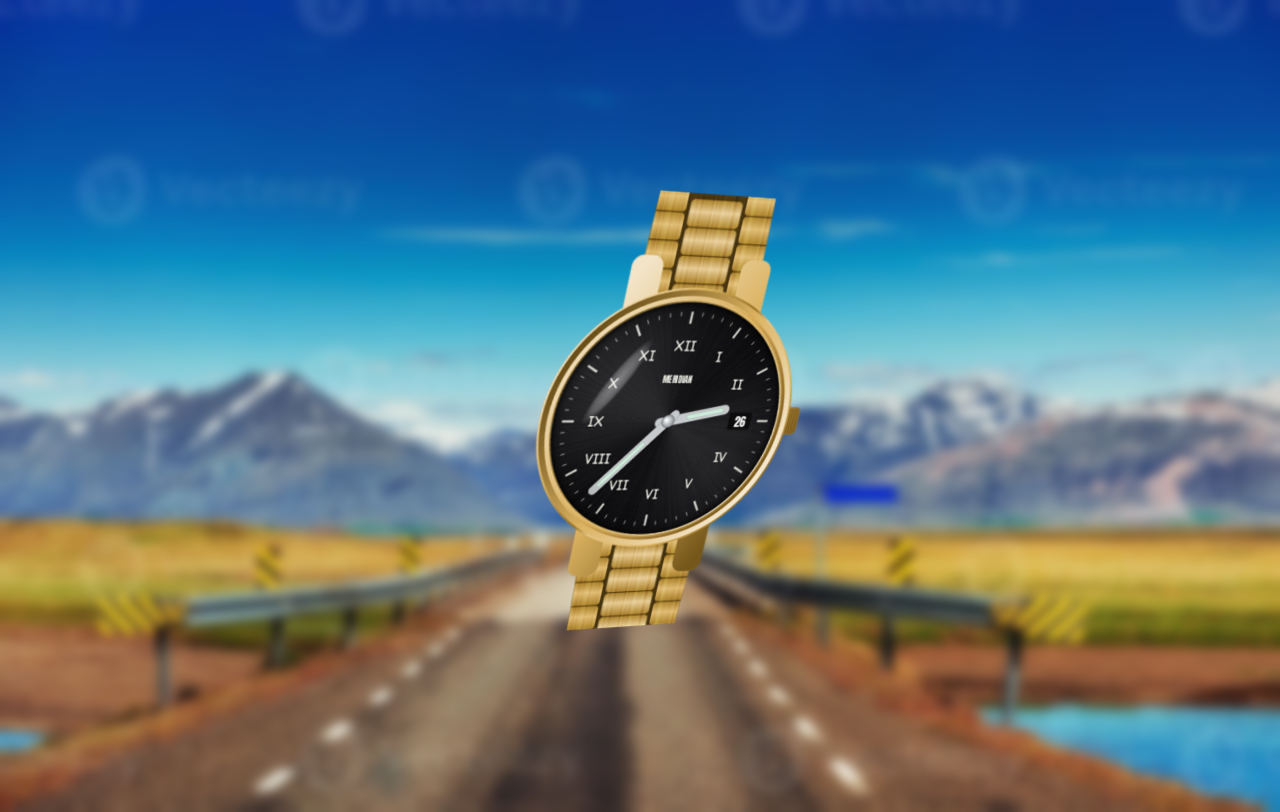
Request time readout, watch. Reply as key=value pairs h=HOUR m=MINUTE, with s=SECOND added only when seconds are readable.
h=2 m=37
